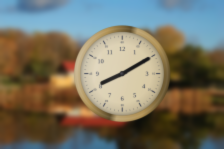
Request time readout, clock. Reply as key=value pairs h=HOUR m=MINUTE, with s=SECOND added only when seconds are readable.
h=8 m=10
